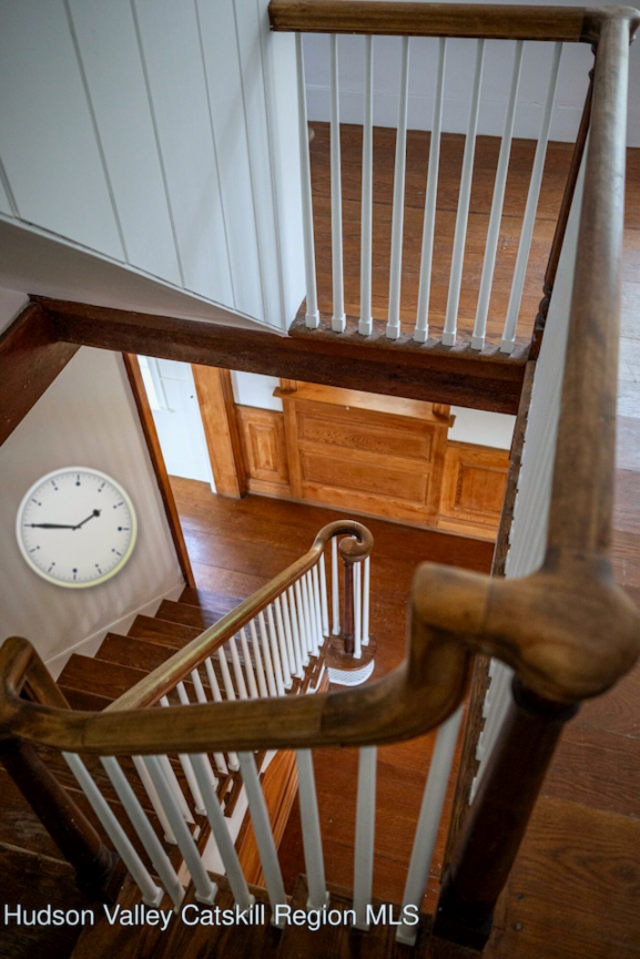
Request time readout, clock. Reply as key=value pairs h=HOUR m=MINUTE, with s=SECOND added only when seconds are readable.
h=1 m=45
